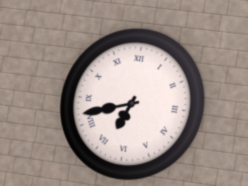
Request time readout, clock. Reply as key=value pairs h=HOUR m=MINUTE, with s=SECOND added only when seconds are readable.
h=6 m=42
